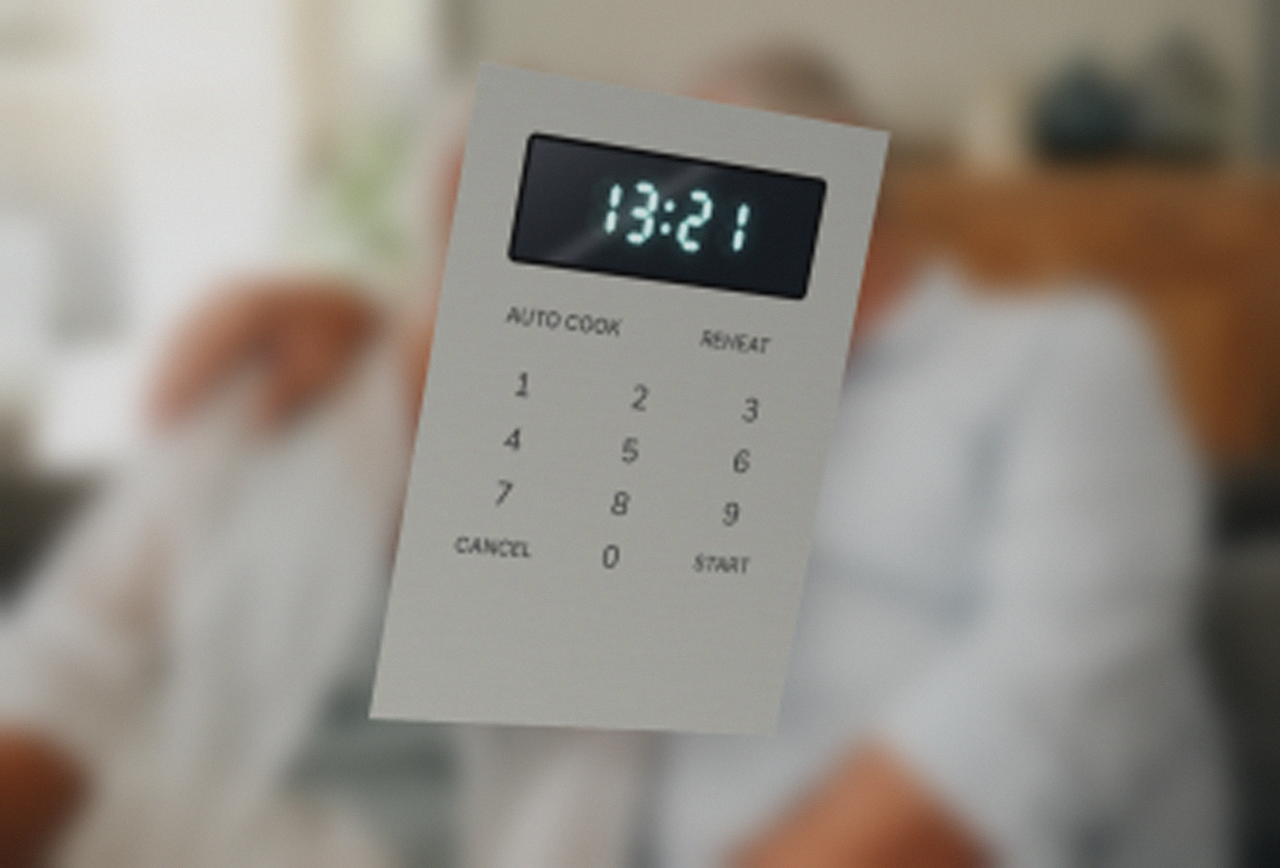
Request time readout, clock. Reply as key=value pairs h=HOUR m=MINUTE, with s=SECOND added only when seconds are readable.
h=13 m=21
